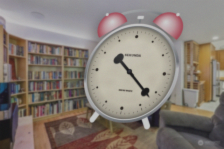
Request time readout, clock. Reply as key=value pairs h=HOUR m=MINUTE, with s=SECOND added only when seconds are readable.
h=10 m=22
